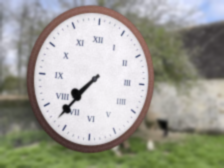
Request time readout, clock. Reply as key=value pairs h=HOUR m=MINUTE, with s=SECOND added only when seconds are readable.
h=7 m=37
